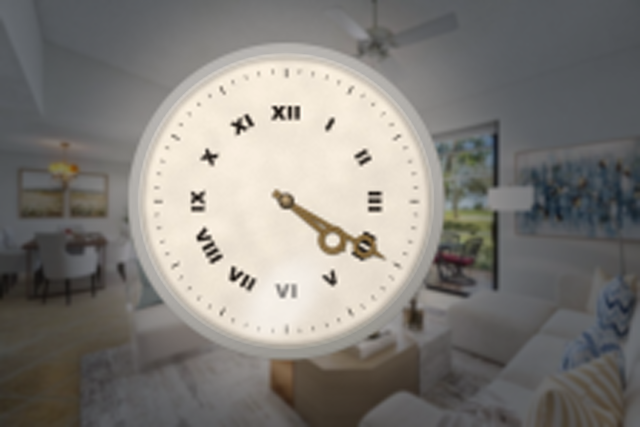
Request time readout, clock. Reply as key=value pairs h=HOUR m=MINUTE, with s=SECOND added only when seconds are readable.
h=4 m=20
